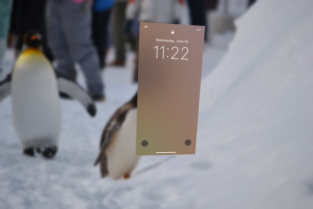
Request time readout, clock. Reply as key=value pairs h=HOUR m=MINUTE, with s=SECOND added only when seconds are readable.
h=11 m=22
